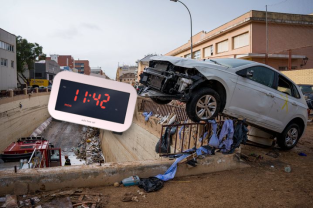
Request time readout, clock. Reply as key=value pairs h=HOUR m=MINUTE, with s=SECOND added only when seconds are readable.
h=11 m=42
